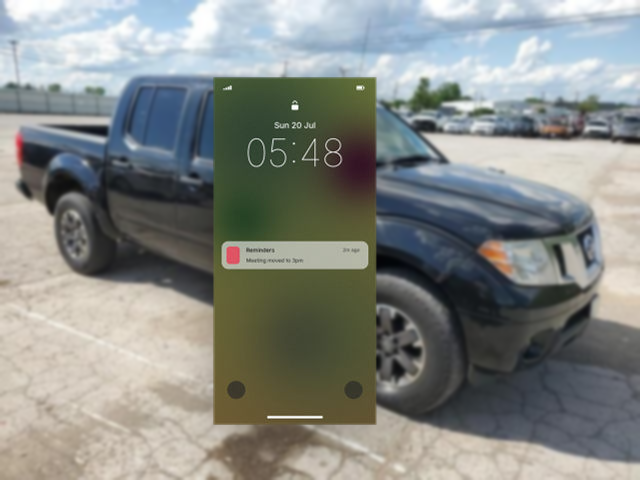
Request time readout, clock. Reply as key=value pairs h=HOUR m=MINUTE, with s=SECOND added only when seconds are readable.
h=5 m=48
